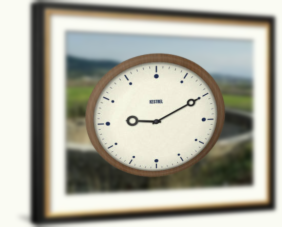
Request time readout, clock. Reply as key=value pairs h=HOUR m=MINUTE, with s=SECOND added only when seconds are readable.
h=9 m=10
